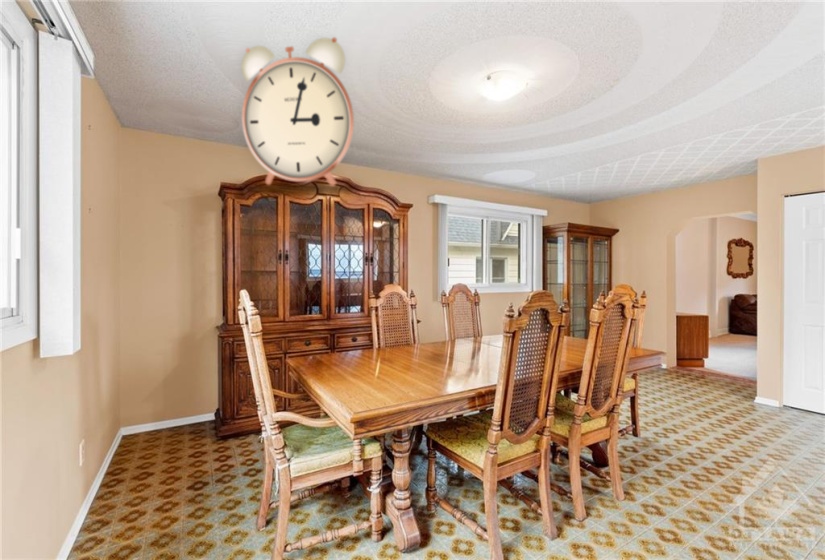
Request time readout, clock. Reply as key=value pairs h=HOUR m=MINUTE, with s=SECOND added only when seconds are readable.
h=3 m=3
